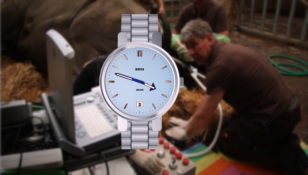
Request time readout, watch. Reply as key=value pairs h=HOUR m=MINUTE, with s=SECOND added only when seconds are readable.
h=3 m=48
